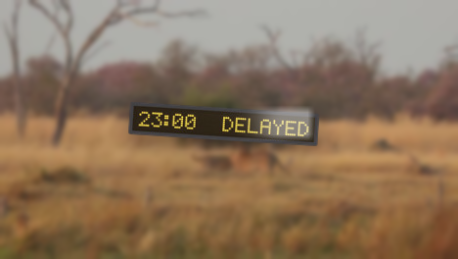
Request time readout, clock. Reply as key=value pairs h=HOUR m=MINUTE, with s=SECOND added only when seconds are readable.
h=23 m=0
